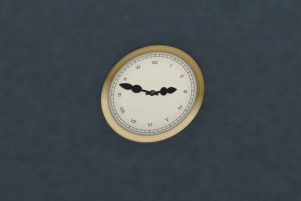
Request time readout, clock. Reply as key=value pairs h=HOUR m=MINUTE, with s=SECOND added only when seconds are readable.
h=2 m=48
